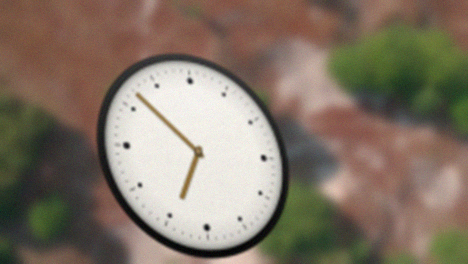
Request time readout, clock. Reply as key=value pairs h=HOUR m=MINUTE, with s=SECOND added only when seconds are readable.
h=6 m=52
